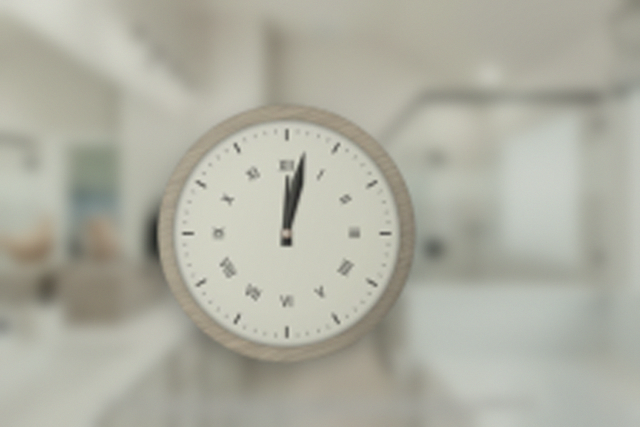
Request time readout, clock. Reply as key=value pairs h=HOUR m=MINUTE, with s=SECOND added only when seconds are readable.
h=12 m=2
